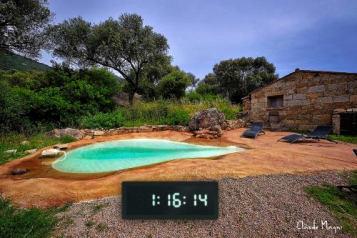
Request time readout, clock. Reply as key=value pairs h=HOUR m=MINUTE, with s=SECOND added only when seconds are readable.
h=1 m=16 s=14
